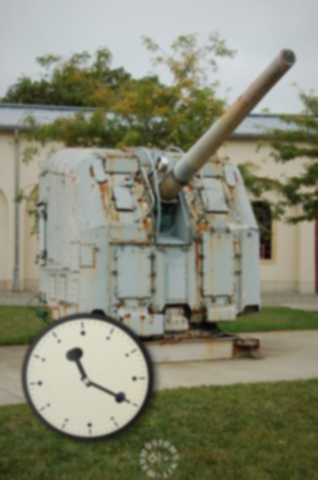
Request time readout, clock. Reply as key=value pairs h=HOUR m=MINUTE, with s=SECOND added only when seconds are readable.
h=11 m=20
